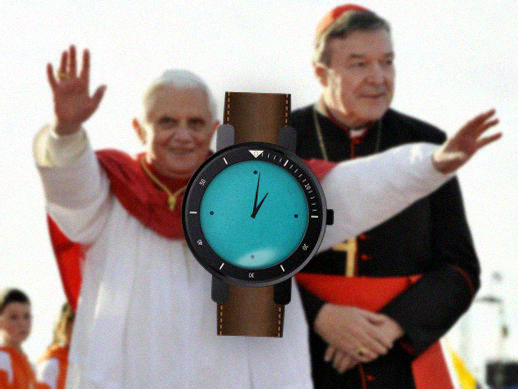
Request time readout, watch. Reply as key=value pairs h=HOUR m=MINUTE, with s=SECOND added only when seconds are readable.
h=1 m=1
